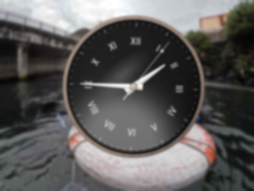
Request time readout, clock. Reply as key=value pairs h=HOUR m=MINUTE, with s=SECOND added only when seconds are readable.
h=1 m=45 s=6
